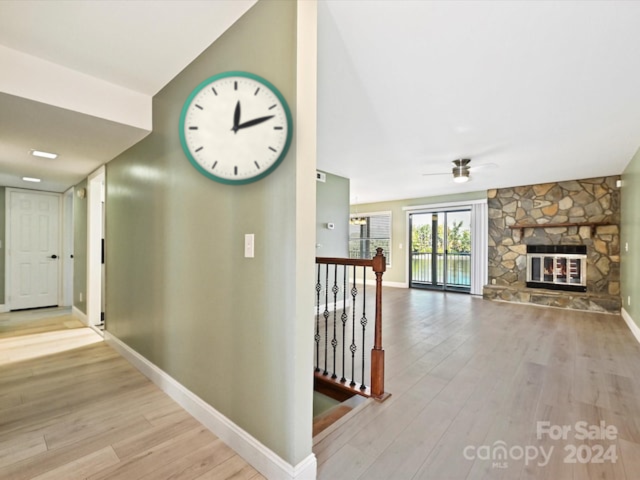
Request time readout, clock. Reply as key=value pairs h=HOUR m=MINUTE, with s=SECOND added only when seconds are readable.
h=12 m=12
